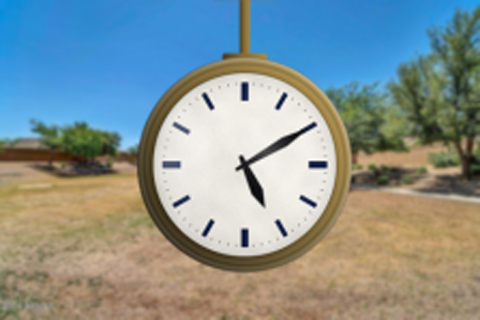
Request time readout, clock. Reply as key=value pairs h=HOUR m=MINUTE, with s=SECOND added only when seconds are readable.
h=5 m=10
